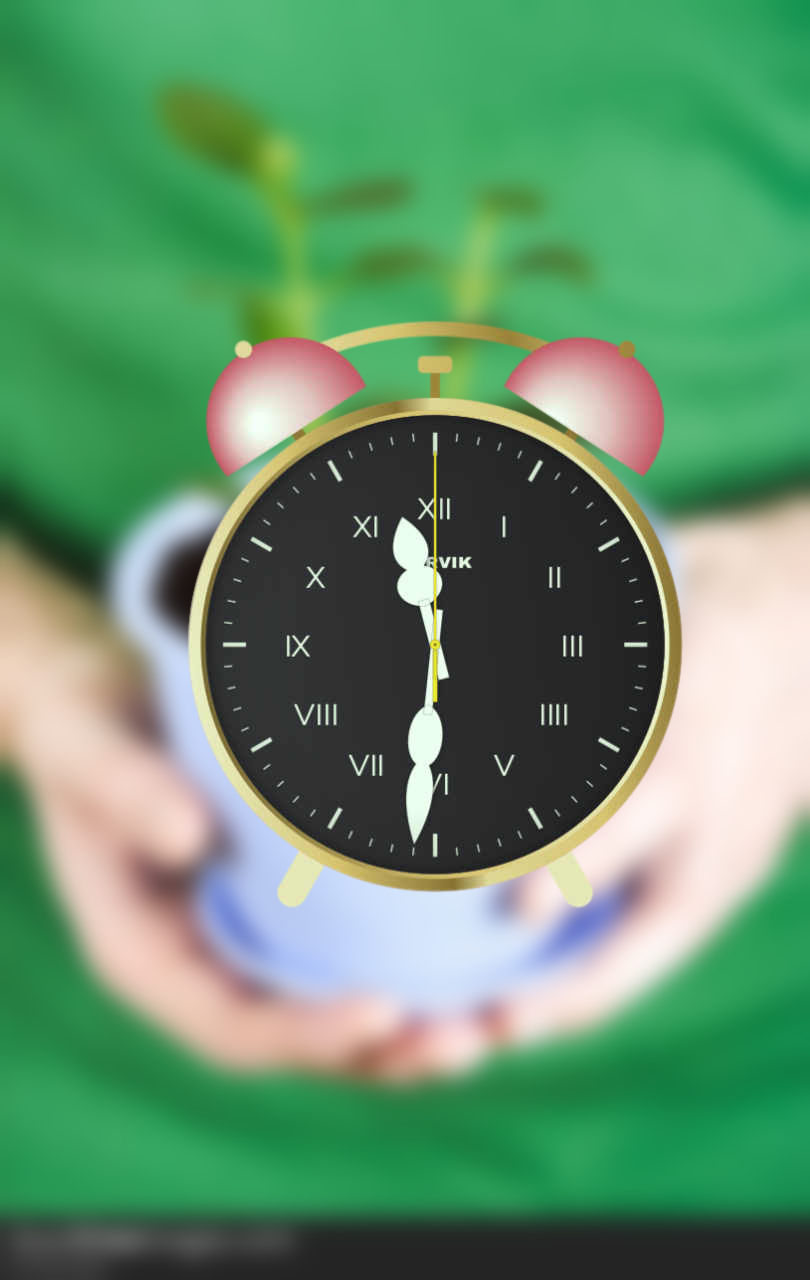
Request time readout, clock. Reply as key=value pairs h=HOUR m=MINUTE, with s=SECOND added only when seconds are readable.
h=11 m=31 s=0
